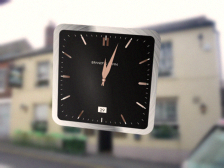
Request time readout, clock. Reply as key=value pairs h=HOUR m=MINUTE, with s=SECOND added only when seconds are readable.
h=12 m=3
